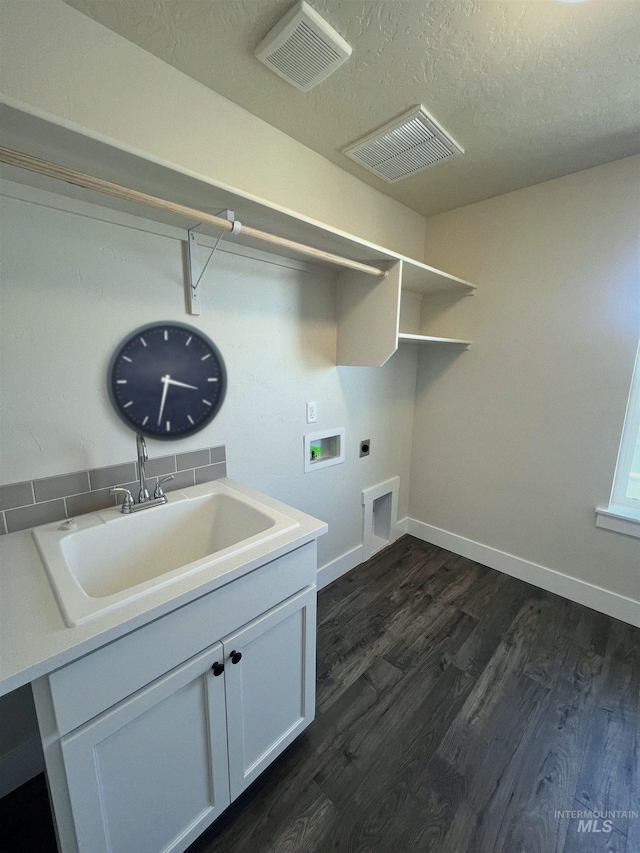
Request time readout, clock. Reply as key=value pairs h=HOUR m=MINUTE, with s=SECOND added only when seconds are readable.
h=3 m=32
